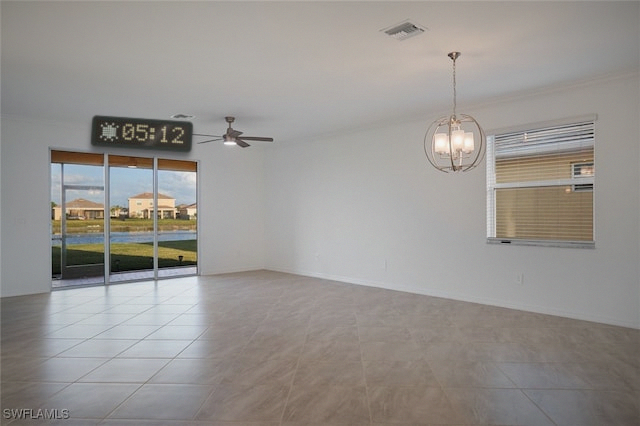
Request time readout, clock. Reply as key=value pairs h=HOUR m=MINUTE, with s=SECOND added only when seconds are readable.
h=5 m=12
